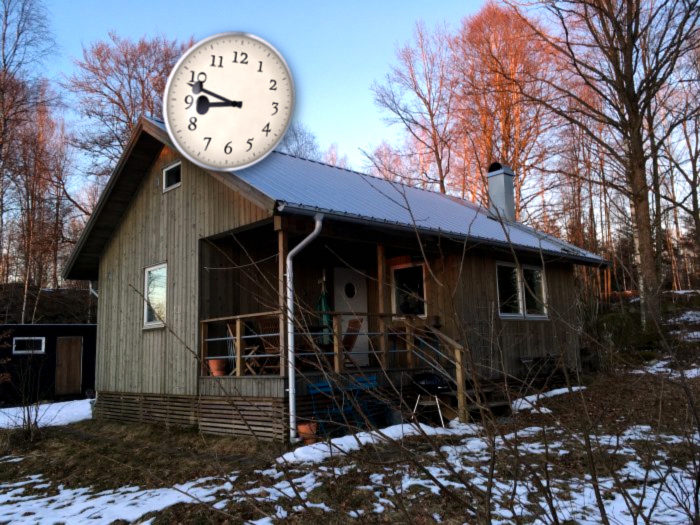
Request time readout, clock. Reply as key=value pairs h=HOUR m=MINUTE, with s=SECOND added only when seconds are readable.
h=8 m=48
